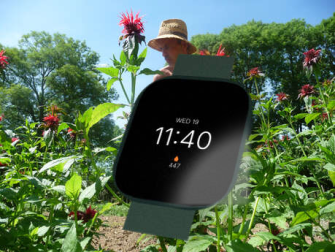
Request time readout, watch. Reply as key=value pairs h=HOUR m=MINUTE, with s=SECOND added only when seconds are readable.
h=11 m=40
